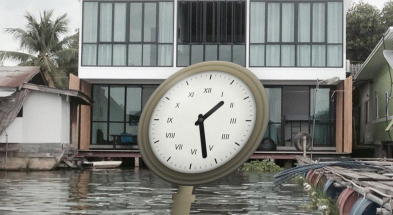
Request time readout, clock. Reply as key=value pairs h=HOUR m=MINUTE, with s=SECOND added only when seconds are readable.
h=1 m=27
